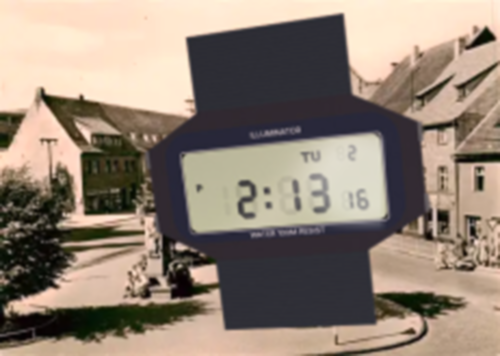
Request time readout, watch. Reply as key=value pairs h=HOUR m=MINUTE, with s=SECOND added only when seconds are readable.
h=2 m=13 s=16
